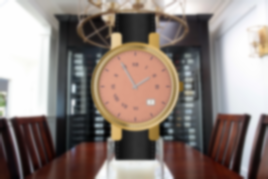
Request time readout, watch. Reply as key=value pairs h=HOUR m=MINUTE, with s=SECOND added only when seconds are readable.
h=1 m=55
